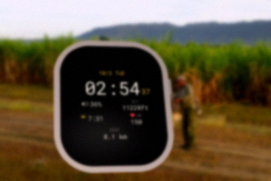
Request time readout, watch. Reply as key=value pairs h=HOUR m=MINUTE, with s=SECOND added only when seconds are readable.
h=2 m=54
